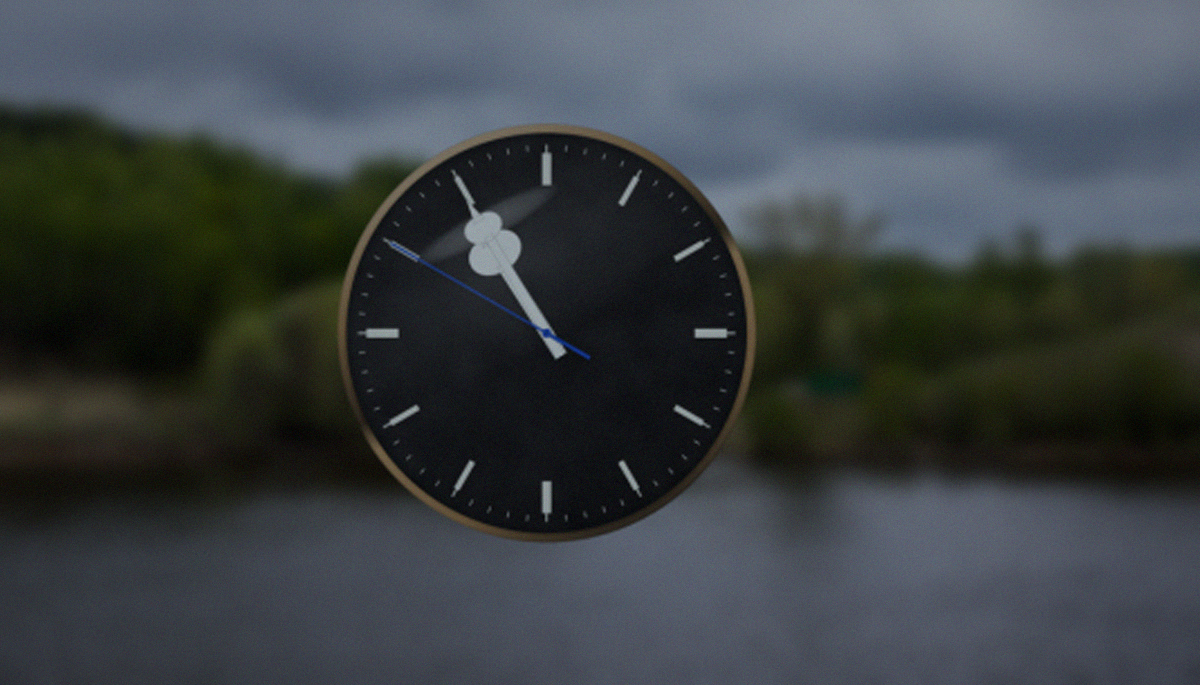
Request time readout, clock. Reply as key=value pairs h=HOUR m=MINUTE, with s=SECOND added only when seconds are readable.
h=10 m=54 s=50
